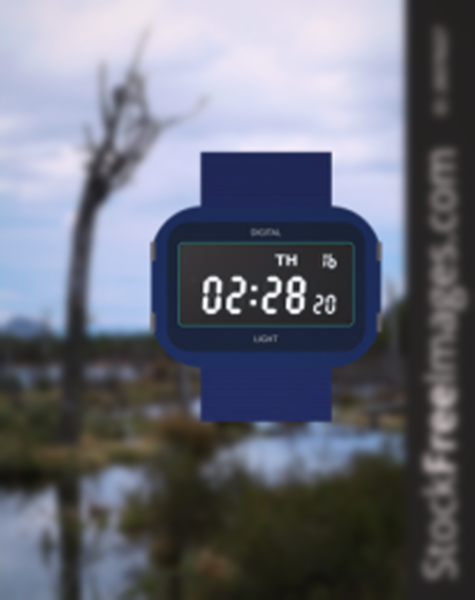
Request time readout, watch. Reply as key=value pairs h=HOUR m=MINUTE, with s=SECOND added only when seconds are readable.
h=2 m=28 s=20
